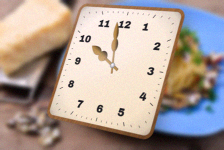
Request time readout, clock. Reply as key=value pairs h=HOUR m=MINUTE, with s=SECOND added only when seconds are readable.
h=9 m=58
